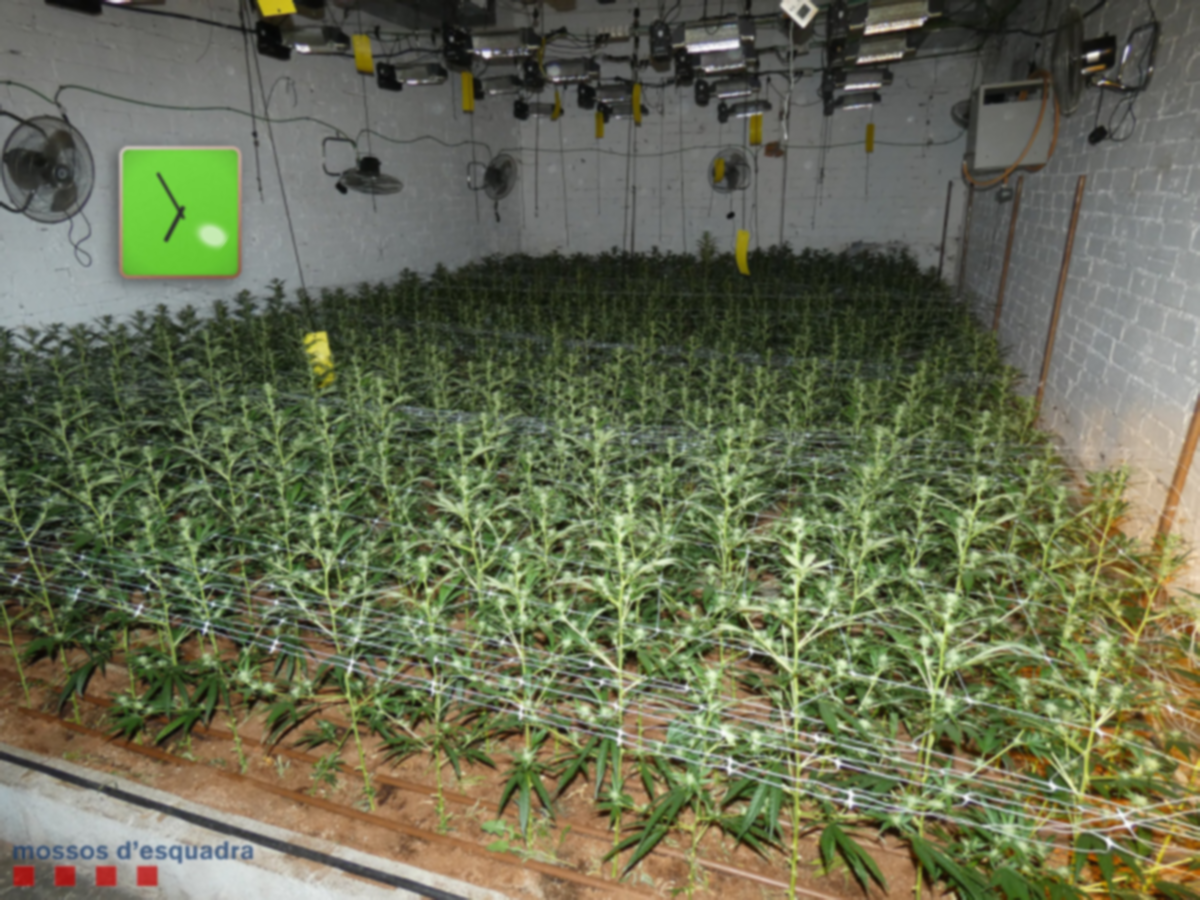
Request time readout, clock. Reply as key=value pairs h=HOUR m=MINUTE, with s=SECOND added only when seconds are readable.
h=6 m=55
